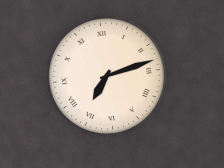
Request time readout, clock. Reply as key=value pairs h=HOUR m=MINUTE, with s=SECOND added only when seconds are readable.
h=7 m=13
